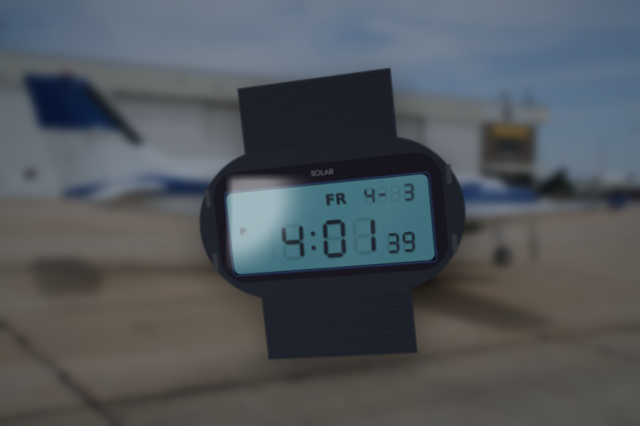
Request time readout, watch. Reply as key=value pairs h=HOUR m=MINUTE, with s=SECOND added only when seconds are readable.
h=4 m=1 s=39
